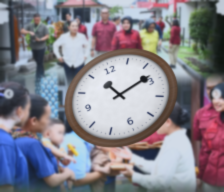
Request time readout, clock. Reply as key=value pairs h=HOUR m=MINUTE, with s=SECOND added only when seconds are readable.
h=11 m=13
